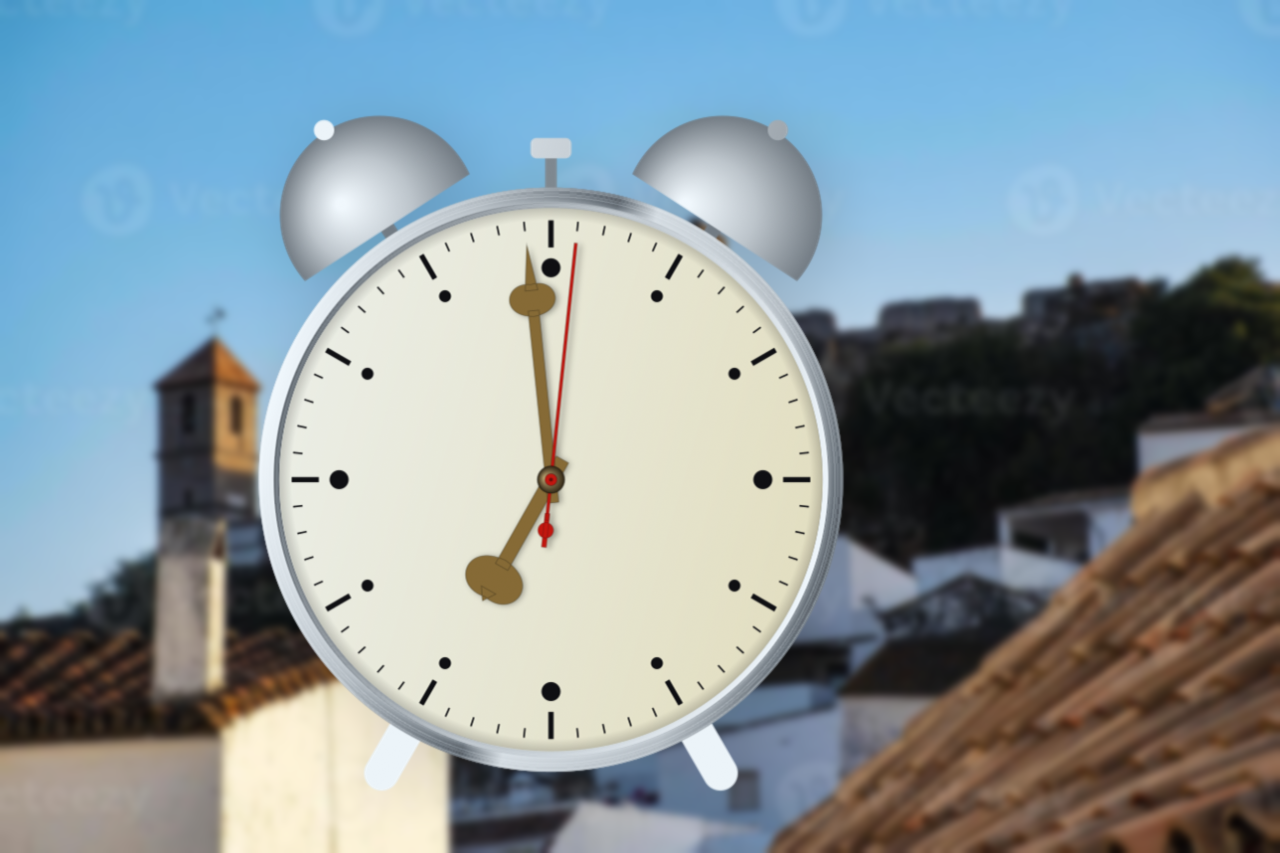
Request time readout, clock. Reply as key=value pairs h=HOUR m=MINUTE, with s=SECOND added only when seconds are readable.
h=6 m=59 s=1
